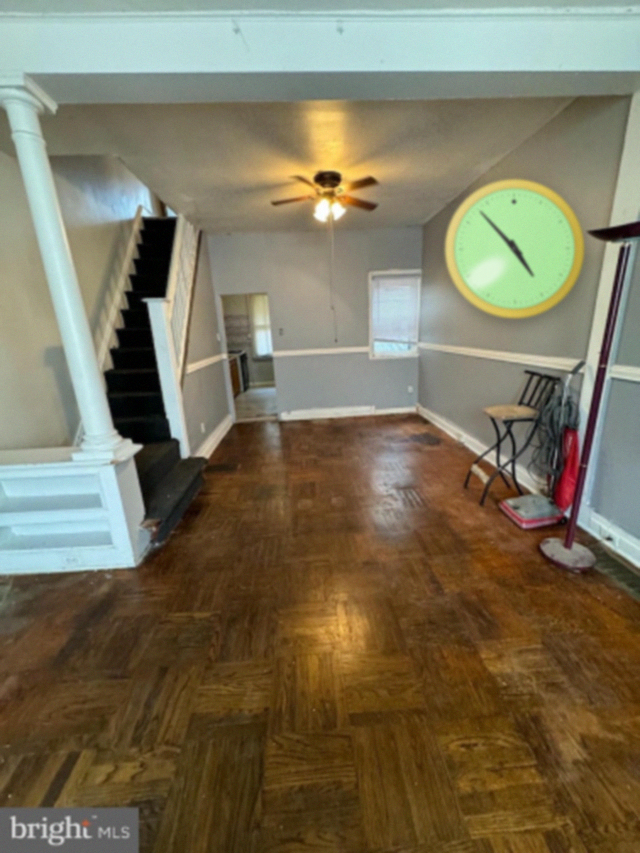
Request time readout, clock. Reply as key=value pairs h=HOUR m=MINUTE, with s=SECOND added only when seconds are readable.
h=4 m=53
